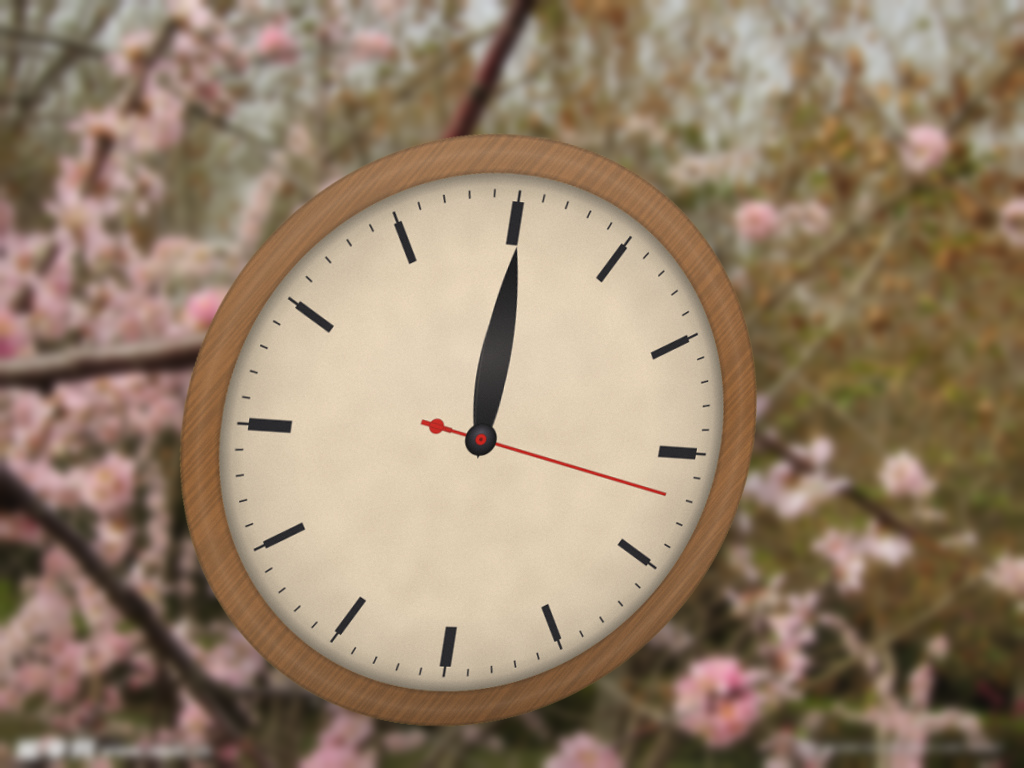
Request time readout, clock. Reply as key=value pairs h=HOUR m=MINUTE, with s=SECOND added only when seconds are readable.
h=12 m=0 s=17
